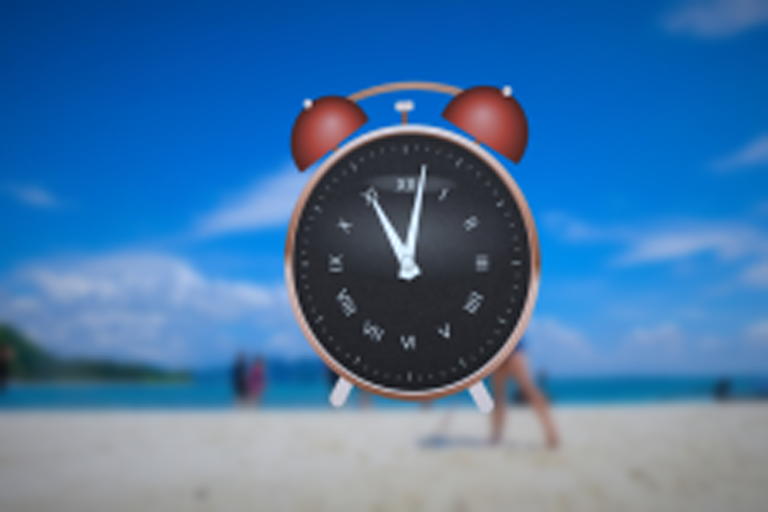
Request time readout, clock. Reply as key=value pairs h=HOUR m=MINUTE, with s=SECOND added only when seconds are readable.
h=11 m=2
